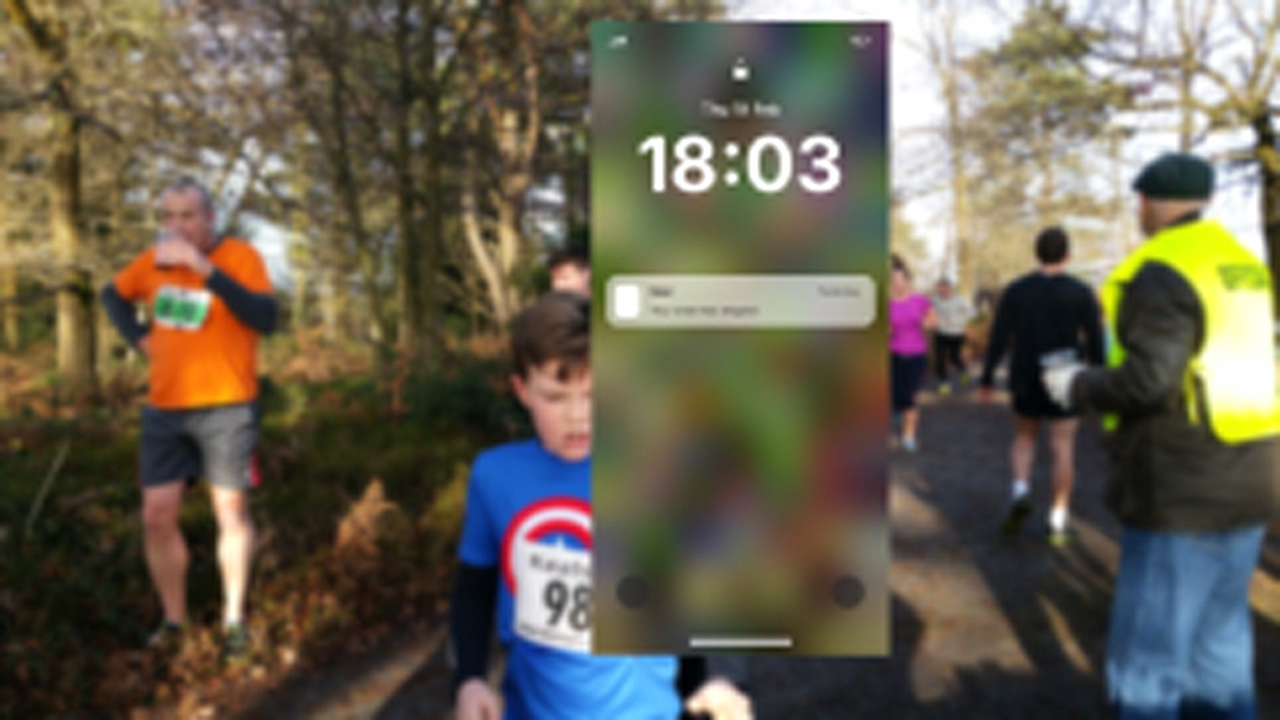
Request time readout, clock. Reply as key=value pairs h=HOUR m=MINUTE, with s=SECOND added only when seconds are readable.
h=18 m=3
